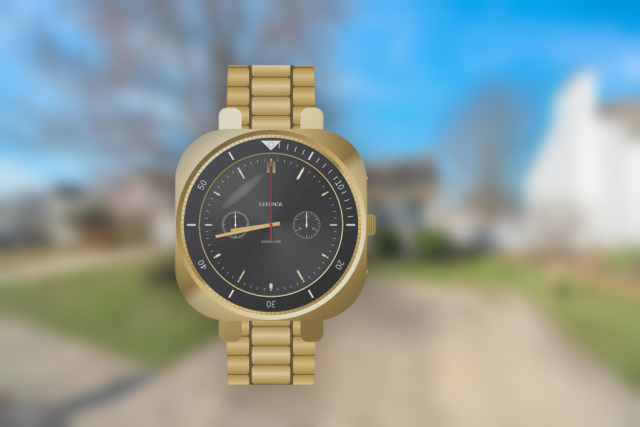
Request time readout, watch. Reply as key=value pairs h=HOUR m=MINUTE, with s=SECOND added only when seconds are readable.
h=8 m=43
